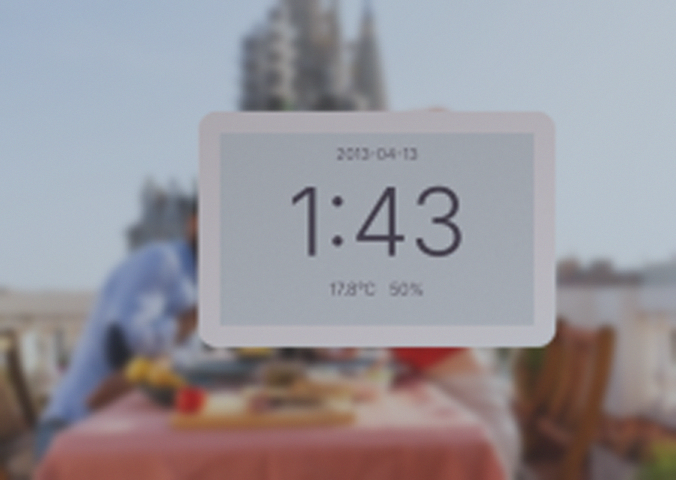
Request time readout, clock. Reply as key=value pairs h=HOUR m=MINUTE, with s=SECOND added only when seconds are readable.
h=1 m=43
